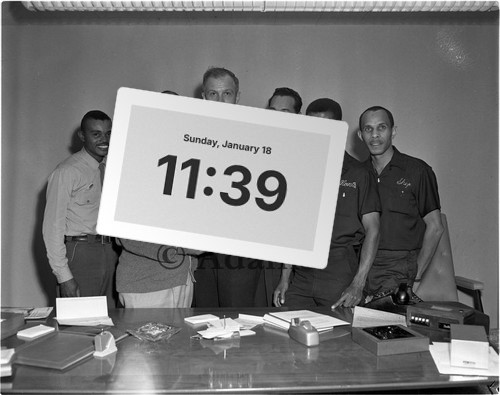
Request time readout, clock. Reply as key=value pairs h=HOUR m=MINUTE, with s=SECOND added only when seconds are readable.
h=11 m=39
